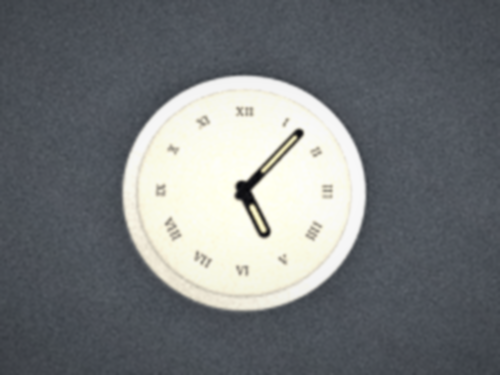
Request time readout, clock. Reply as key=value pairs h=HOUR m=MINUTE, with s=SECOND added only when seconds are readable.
h=5 m=7
